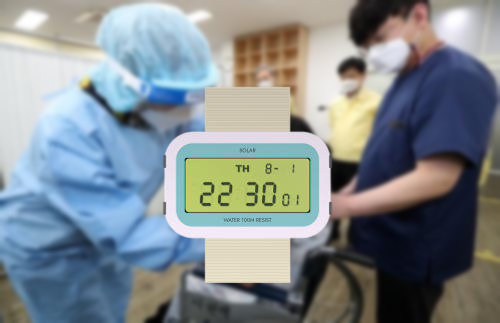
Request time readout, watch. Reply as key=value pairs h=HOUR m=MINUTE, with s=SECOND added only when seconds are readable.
h=22 m=30 s=1
